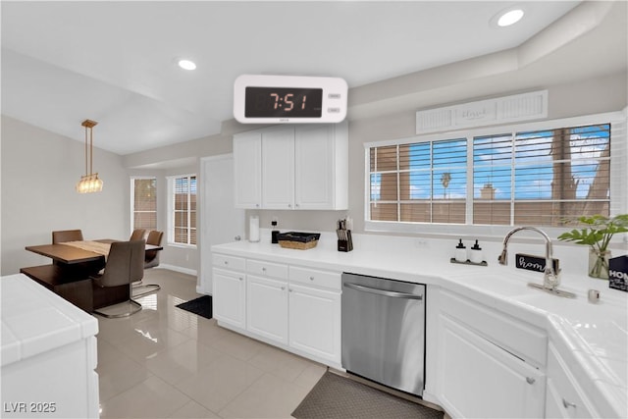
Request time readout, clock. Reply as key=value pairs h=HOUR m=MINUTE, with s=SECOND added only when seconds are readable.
h=7 m=51
